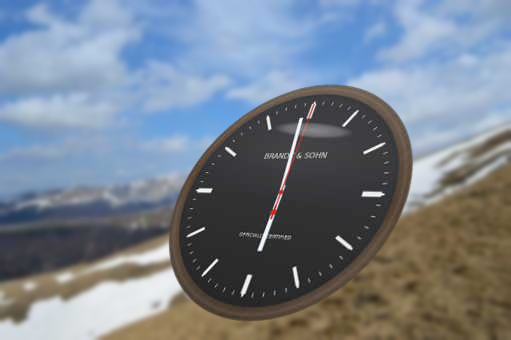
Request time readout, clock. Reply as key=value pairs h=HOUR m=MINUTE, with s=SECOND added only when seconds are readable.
h=5 m=59 s=0
